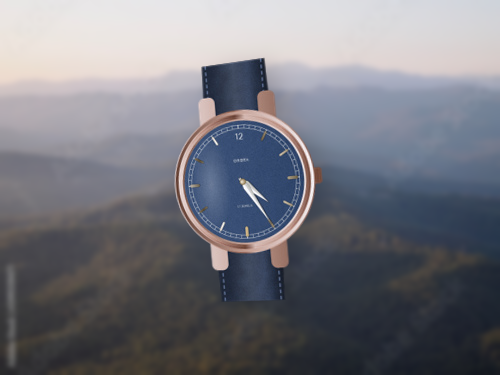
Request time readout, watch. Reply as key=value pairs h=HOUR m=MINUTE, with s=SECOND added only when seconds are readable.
h=4 m=25
